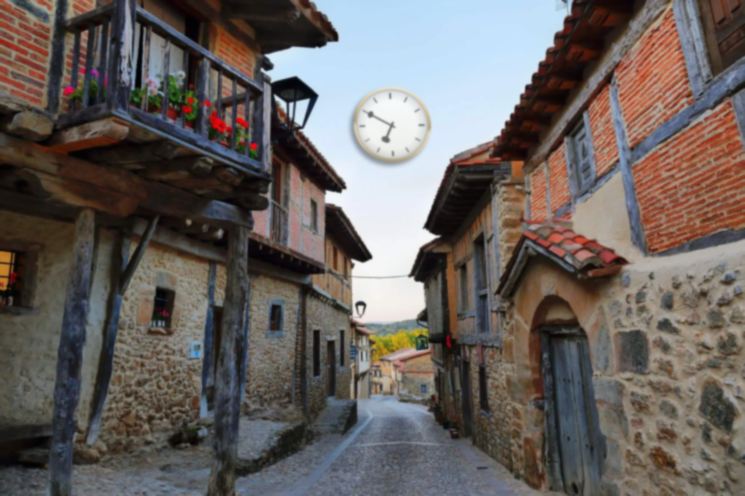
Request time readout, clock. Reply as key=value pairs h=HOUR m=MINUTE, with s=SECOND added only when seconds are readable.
h=6 m=50
